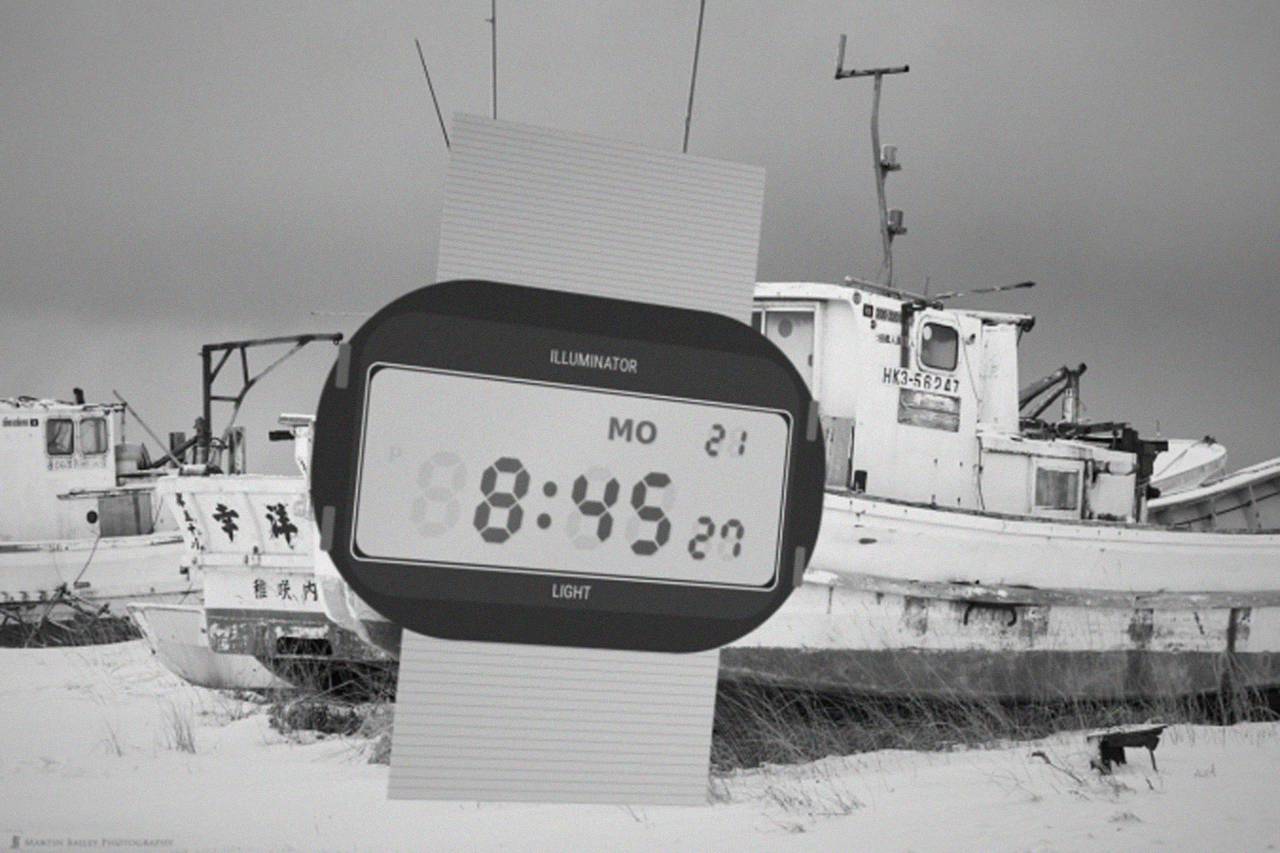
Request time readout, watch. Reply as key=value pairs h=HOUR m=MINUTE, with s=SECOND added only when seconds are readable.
h=8 m=45 s=27
